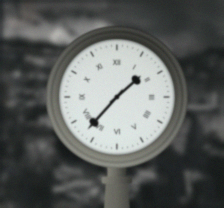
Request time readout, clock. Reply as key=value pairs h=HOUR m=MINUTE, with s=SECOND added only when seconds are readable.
h=1 m=37
